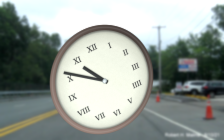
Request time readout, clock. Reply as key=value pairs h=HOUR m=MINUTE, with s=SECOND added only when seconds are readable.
h=10 m=51
